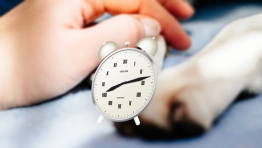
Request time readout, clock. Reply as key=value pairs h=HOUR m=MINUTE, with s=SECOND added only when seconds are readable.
h=8 m=13
